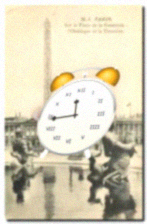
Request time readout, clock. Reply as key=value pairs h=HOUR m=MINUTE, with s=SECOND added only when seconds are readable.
h=11 m=44
